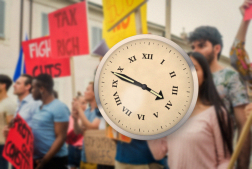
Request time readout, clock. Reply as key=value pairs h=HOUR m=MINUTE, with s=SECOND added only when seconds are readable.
h=3 m=48
